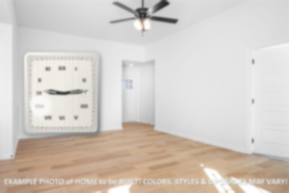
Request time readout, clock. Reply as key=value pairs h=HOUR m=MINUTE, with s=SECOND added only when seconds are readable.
h=9 m=14
